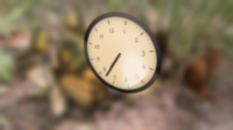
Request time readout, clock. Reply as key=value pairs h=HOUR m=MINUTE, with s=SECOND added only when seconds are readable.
h=7 m=38
